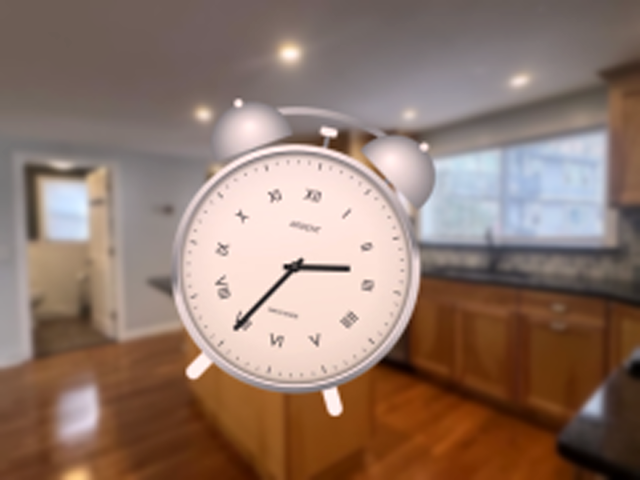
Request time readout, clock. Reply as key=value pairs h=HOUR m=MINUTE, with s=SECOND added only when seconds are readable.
h=2 m=35
